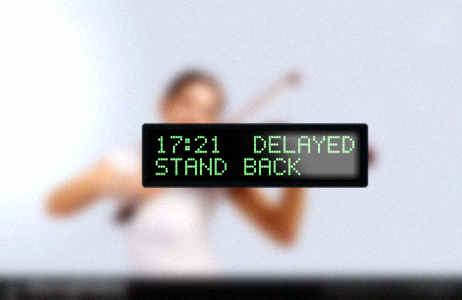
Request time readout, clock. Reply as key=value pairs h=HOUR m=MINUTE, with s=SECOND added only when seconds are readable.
h=17 m=21
